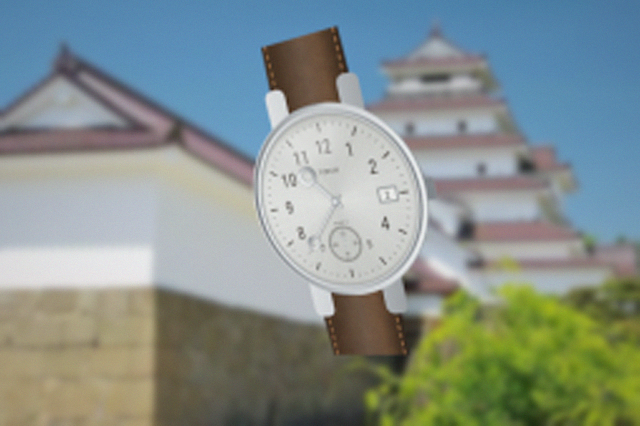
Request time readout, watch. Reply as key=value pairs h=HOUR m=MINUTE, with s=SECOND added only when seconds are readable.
h=10 m=37
